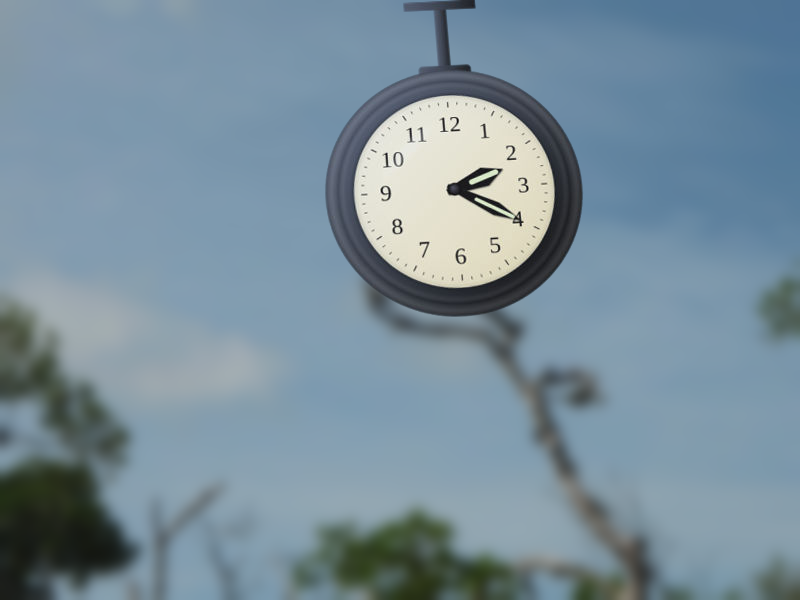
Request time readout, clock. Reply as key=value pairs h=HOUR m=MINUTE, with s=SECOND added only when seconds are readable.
h=2 m=20
